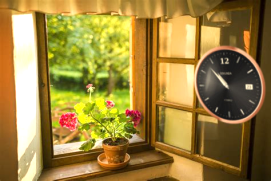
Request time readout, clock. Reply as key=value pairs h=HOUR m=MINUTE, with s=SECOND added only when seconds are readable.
h=10 m=53
